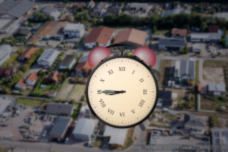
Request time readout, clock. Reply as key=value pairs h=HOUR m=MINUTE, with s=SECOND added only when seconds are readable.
h=8 m=45
